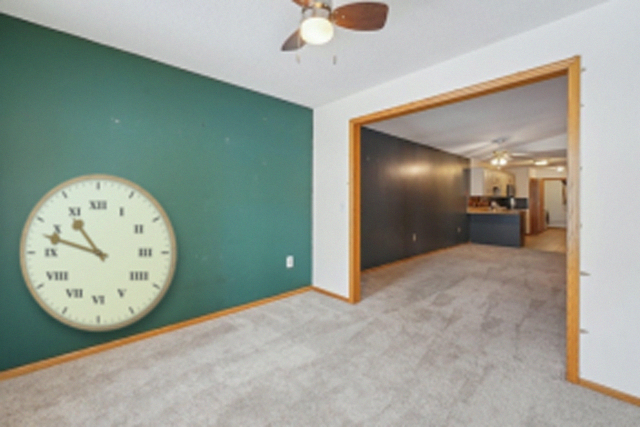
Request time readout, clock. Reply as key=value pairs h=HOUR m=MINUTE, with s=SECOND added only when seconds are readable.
h=10 m=48
